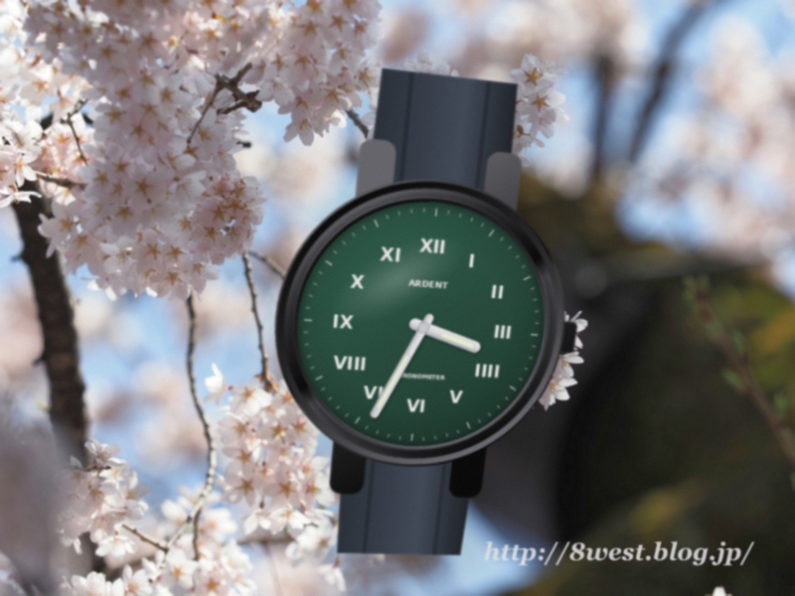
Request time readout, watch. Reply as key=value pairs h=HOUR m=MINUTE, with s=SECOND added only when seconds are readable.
h=3 m=34
